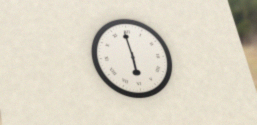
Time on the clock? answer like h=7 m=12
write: h=5 m=59
